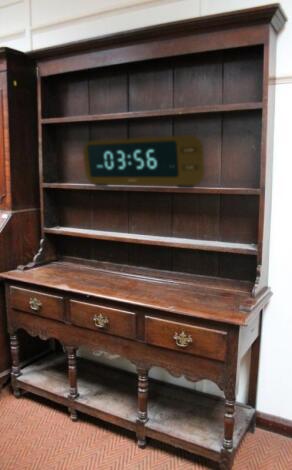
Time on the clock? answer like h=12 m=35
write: h=3 m=56
